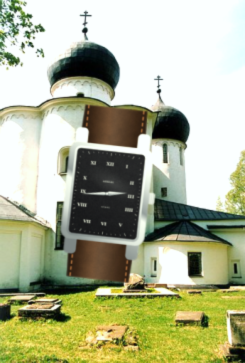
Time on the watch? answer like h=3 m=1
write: h=2 m=44
